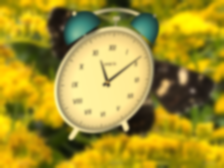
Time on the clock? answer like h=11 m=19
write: h=11 m=9
